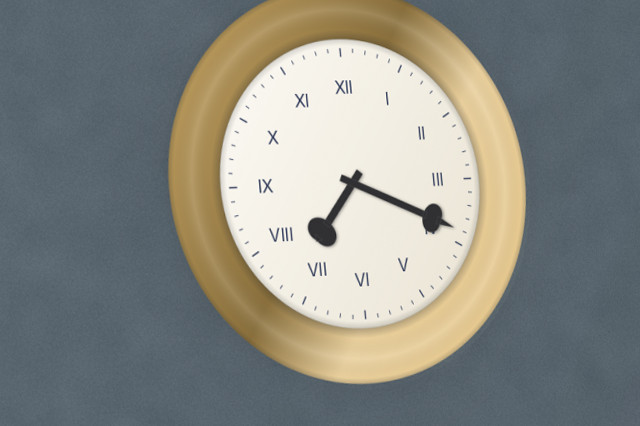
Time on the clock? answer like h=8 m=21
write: h=7 m=19
